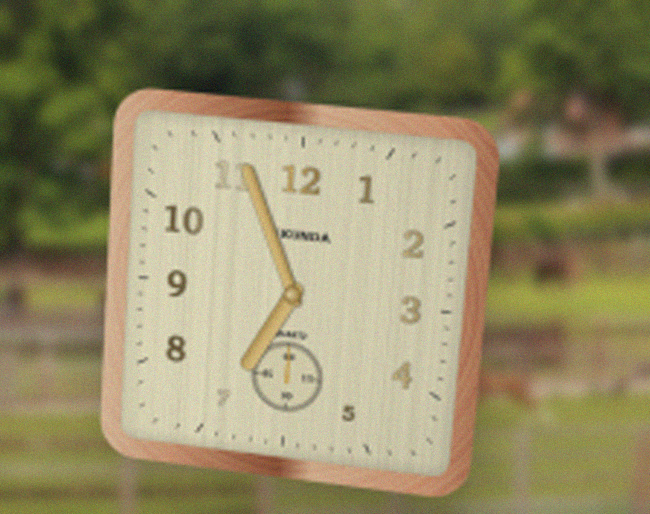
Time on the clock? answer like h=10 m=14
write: h=6 m=56
